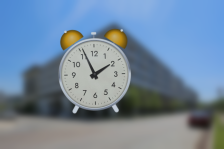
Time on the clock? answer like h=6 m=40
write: h=1 m=56
